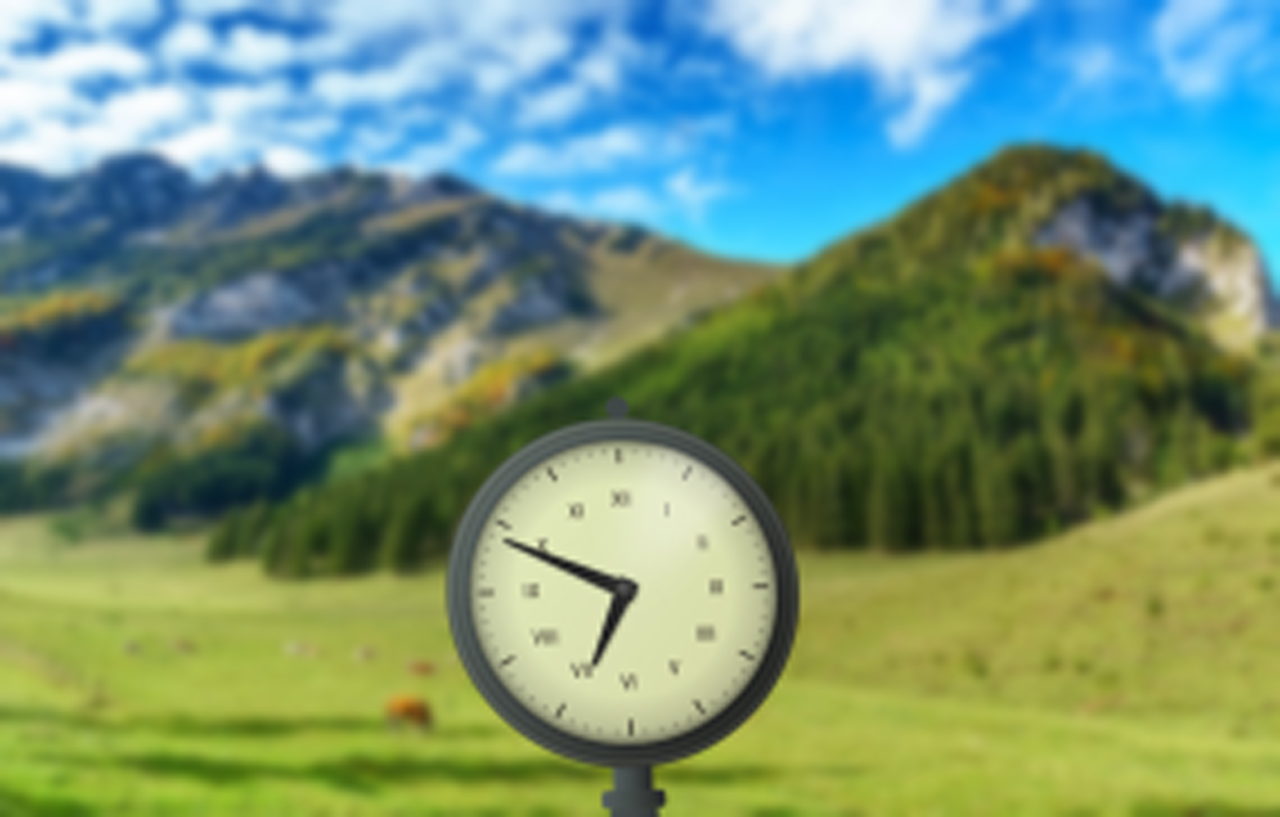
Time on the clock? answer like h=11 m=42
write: h=6 m=49
